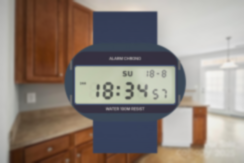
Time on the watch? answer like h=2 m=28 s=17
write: h=18 m=34 s=57
